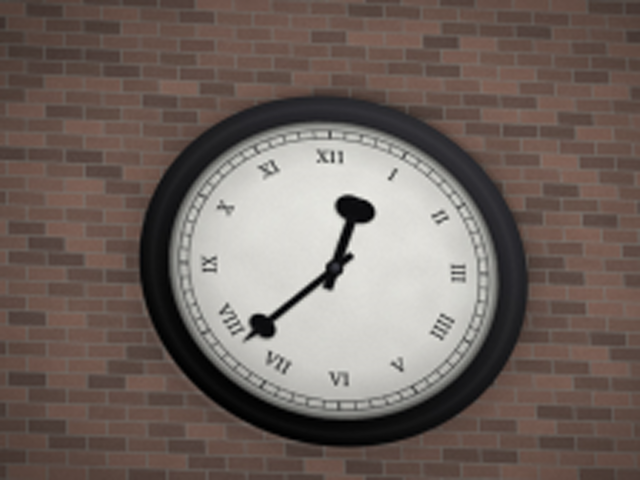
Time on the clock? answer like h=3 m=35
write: h=12 m=38
